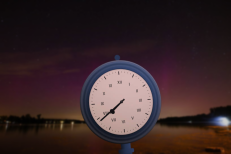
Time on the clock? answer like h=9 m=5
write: h=7 m=39
